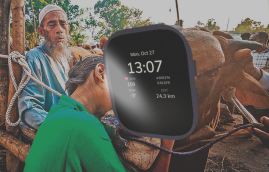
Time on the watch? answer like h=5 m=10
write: h=13 m=7
